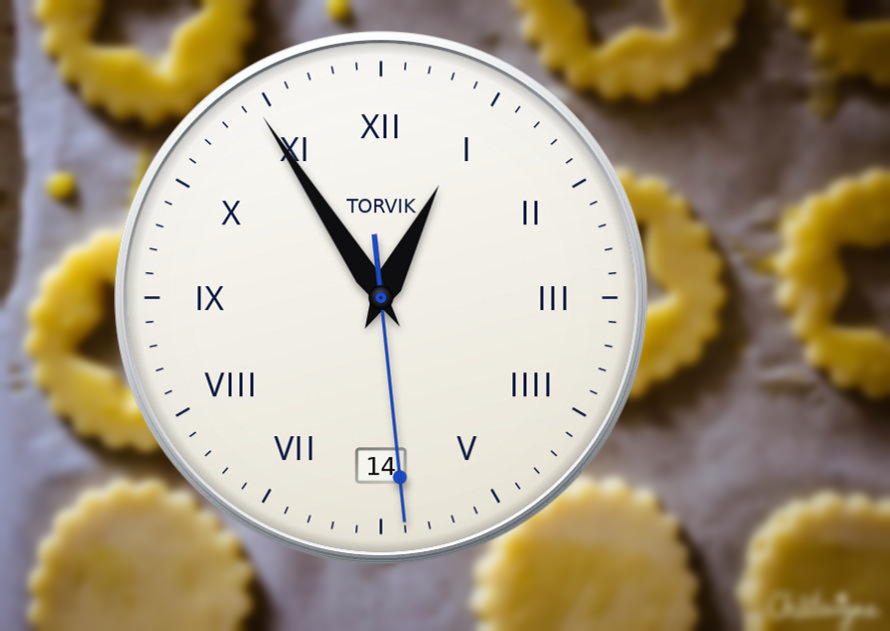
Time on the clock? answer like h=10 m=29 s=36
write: h=12 m=54 s=29
